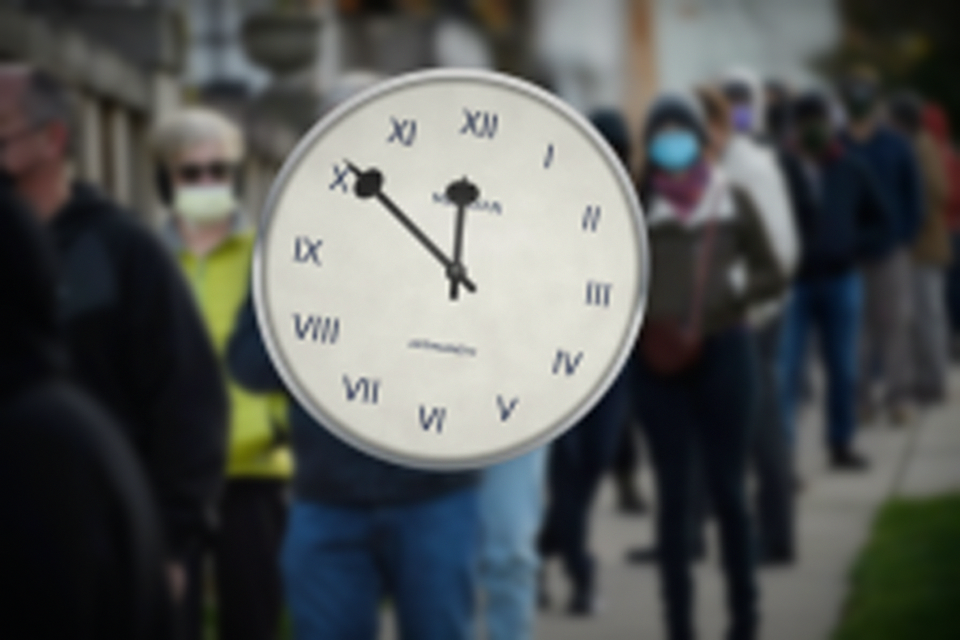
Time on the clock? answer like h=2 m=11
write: h=11 m=51
